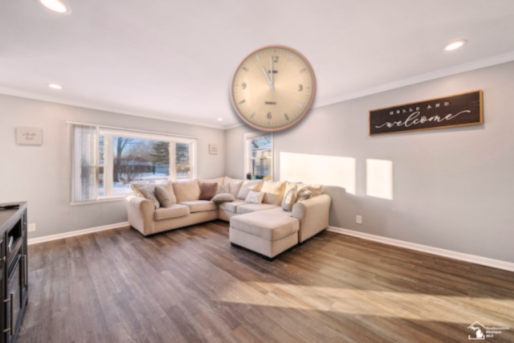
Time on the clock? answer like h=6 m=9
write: h=10 m=59
